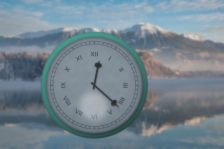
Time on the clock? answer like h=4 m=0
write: h=12 m=22
